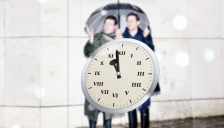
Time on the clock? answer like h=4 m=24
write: h=10 m=58
